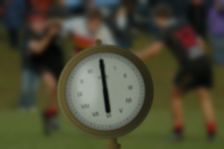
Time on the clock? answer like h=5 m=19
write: h=6 m=0
